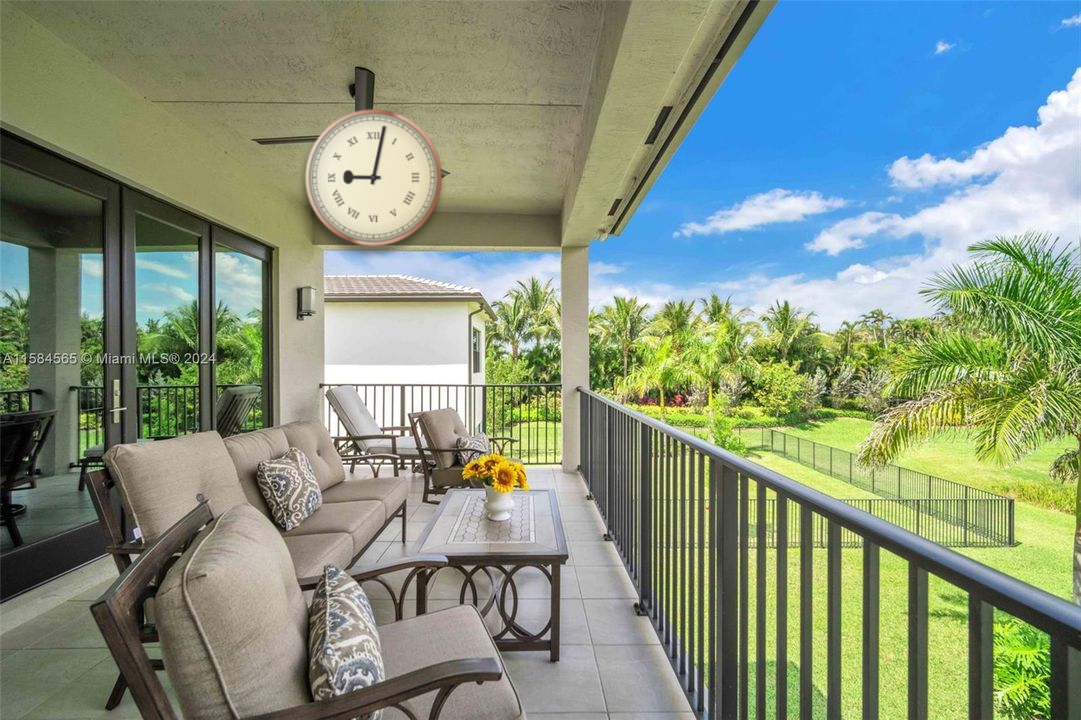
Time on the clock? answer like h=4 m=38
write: h=9 m=2
